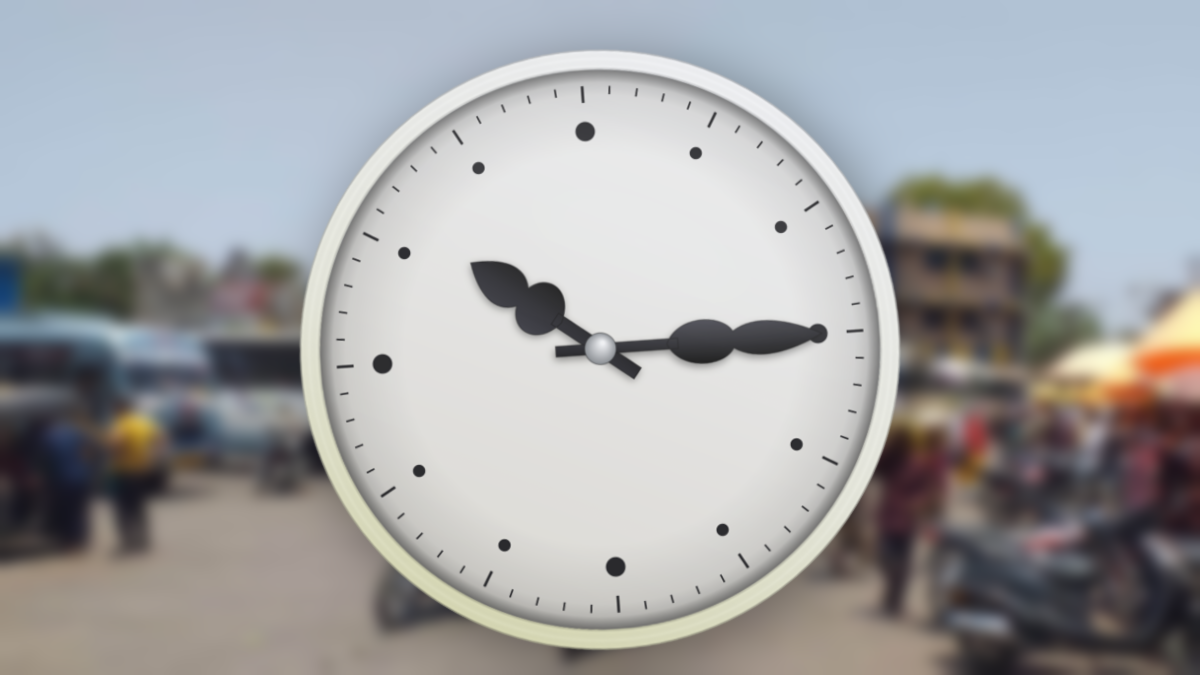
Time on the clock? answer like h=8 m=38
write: h=10 m=15
